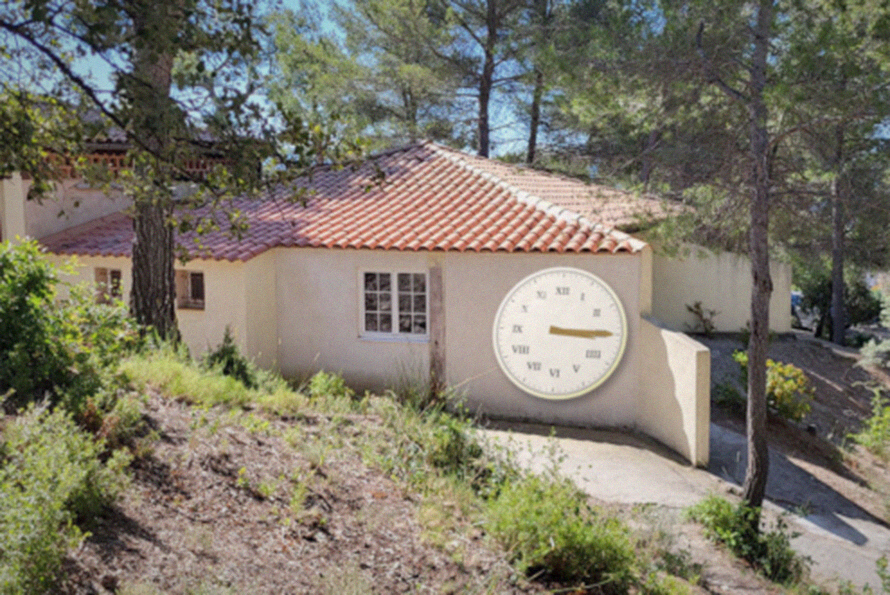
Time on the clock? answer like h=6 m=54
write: h=3 m=15
